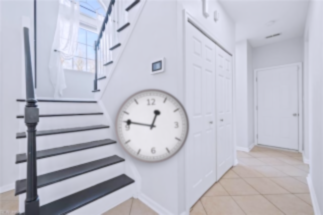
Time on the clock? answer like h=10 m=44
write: h=12 m=47
